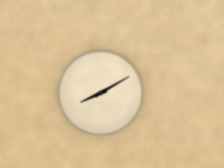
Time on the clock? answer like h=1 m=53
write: h=8 m=10
